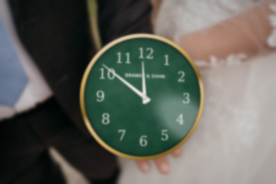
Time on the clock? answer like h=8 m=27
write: h=11 m=51
